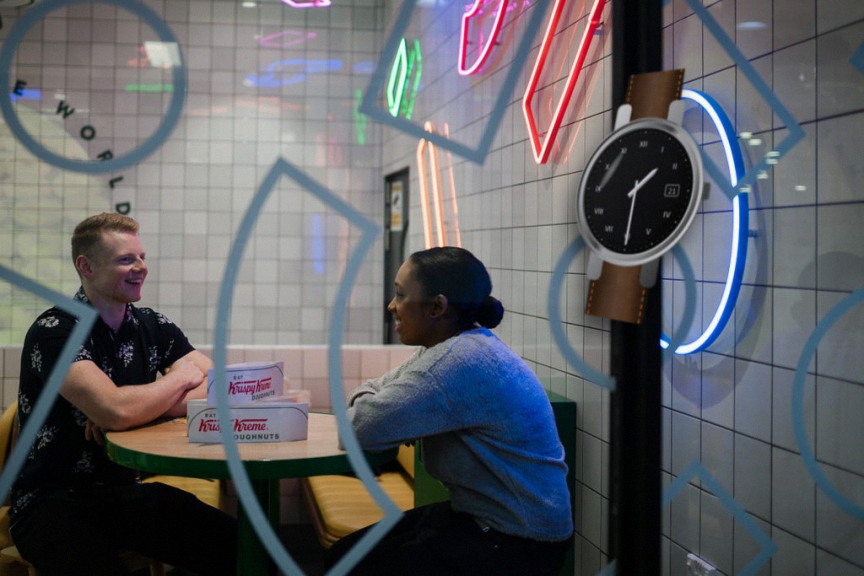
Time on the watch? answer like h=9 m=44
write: h=1 m=30
